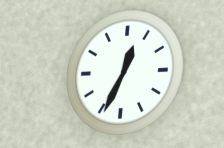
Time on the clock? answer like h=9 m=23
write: h=12 m=34
